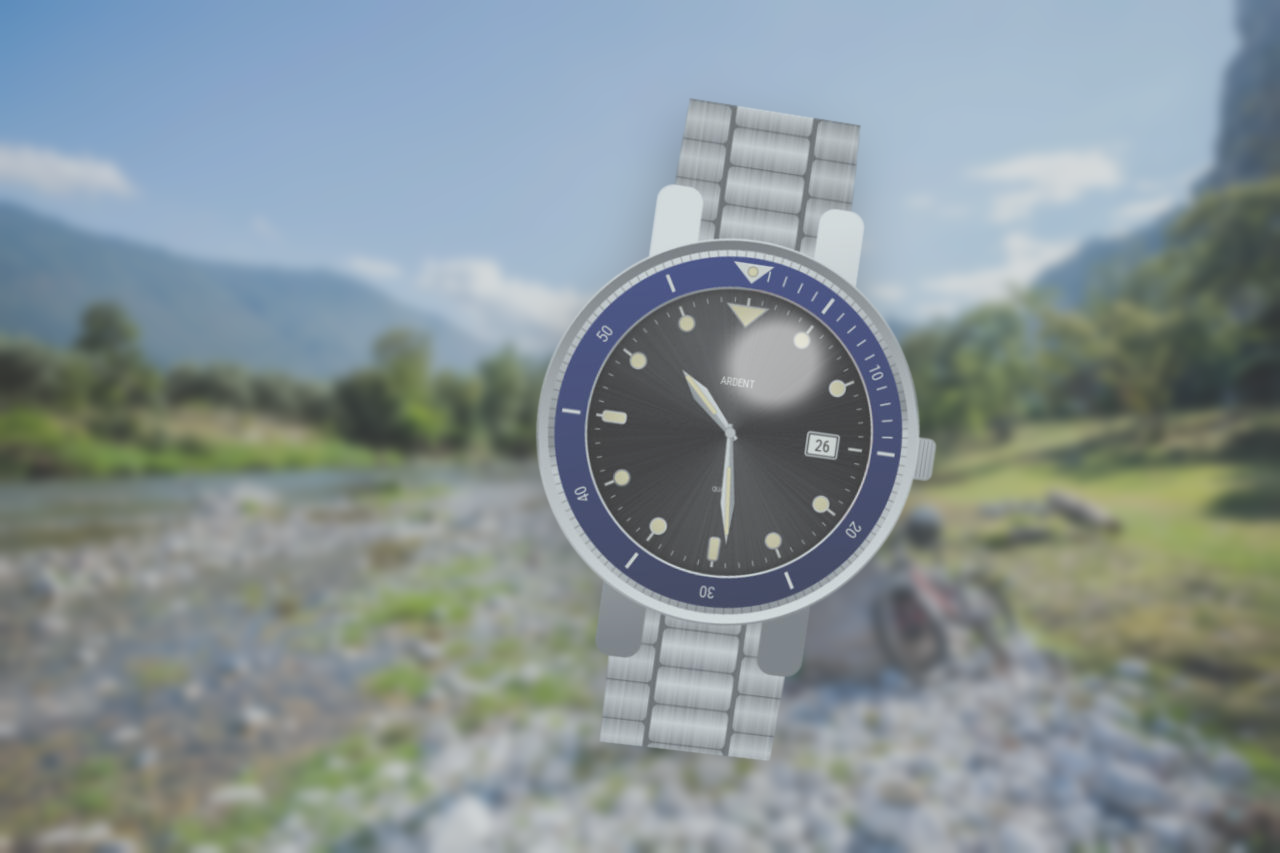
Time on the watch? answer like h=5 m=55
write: h=10 m=29
